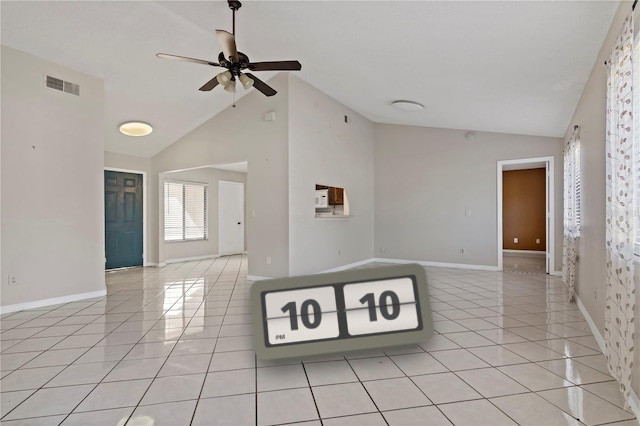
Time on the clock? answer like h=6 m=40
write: h=10 m=10
